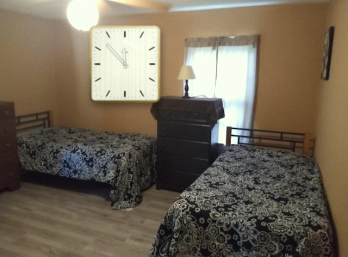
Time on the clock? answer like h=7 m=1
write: h=11 m=53
